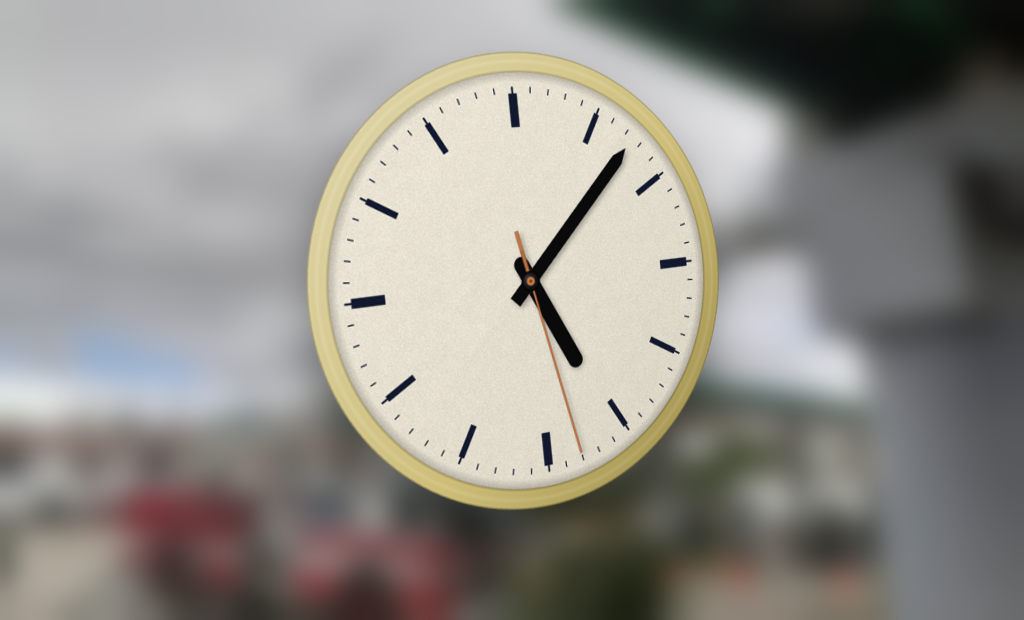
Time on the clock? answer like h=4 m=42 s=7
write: h=5 m=7 s=28
